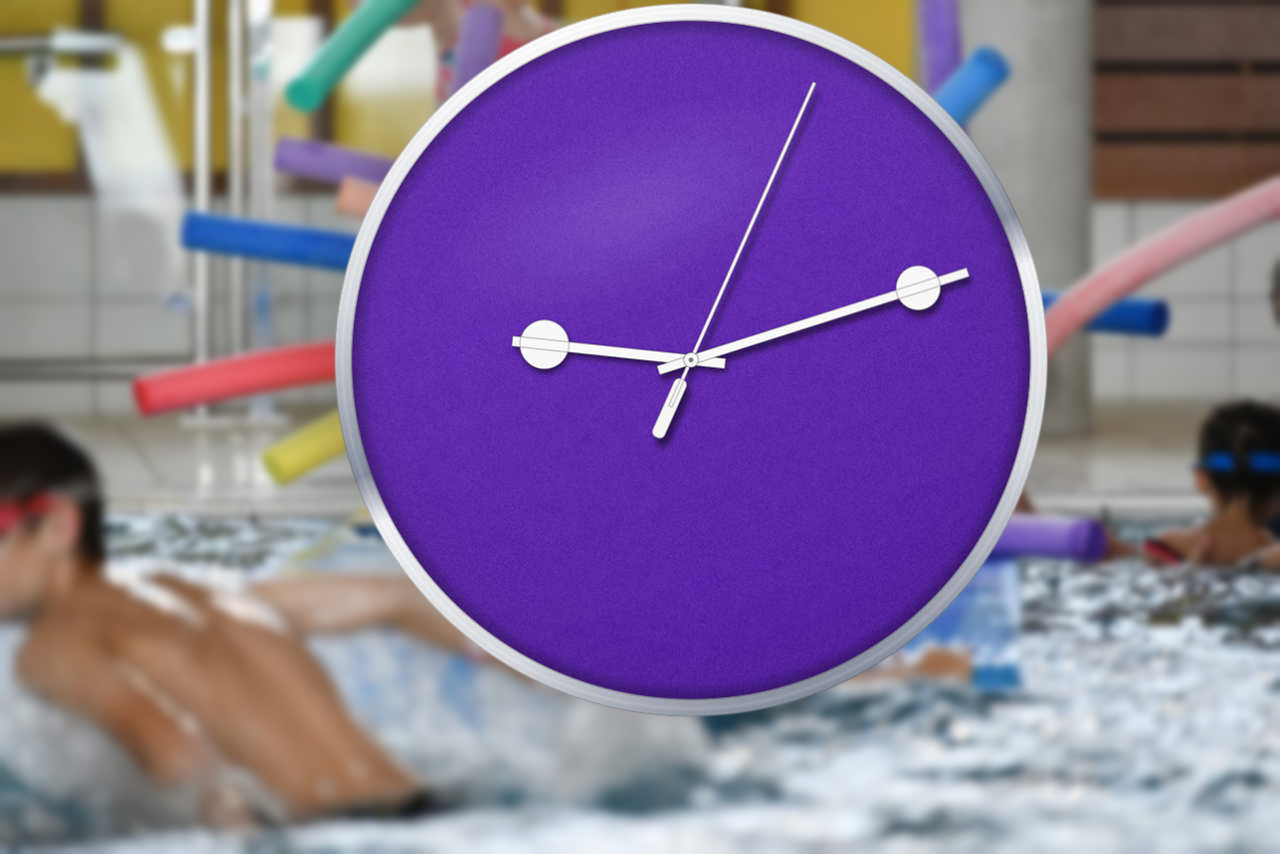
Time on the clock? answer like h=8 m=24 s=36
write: h=9 m=12 s=4
